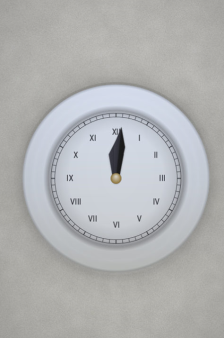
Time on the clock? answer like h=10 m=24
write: h=12 m=1
